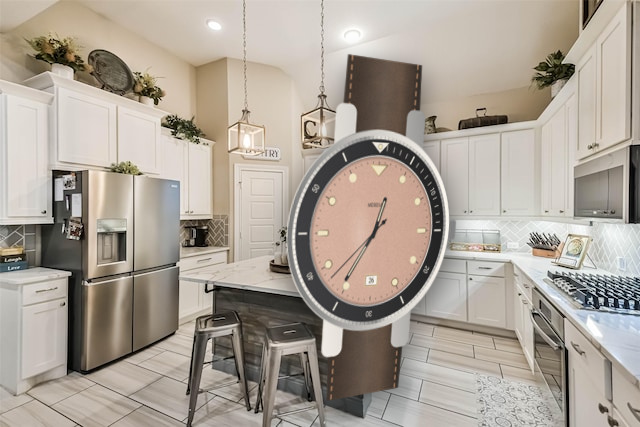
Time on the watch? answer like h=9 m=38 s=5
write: h=12 m=35 s=38
